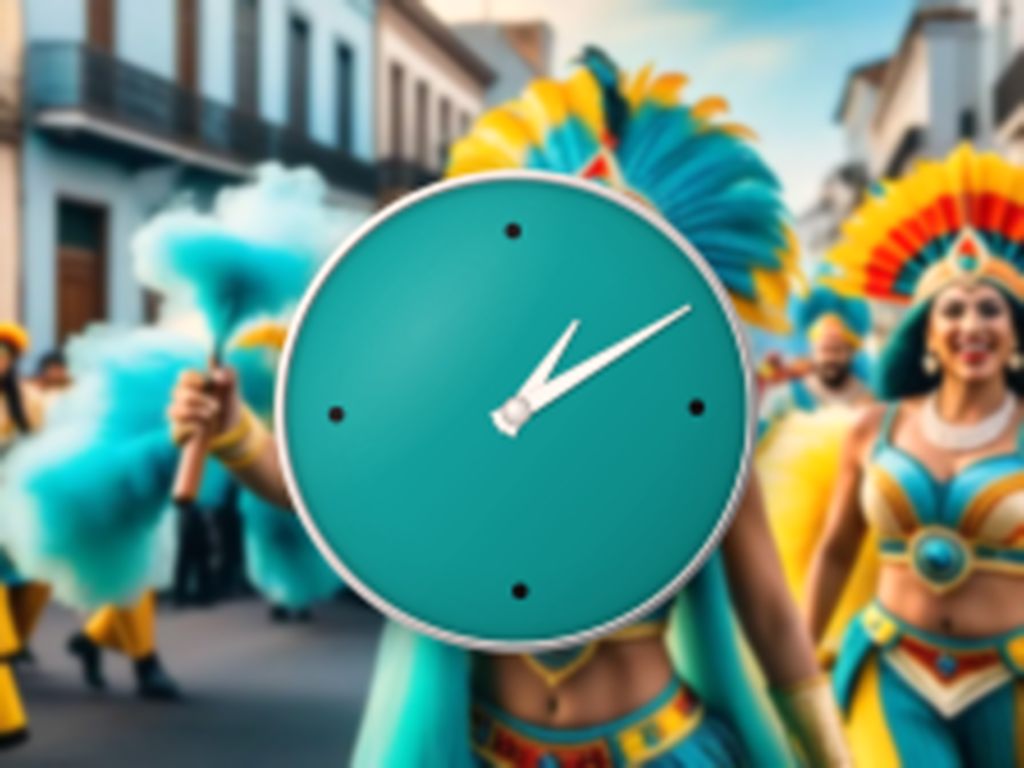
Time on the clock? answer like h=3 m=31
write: h=1 m=10
